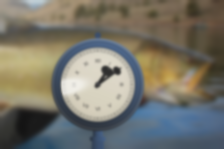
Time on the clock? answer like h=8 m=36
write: h=1 m=9
